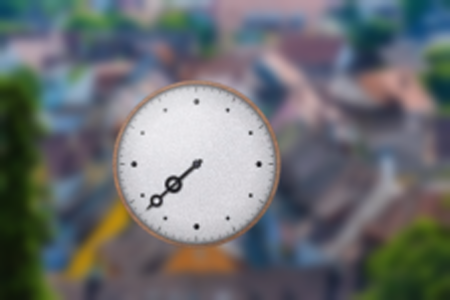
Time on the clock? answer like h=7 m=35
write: h=7 m=38
